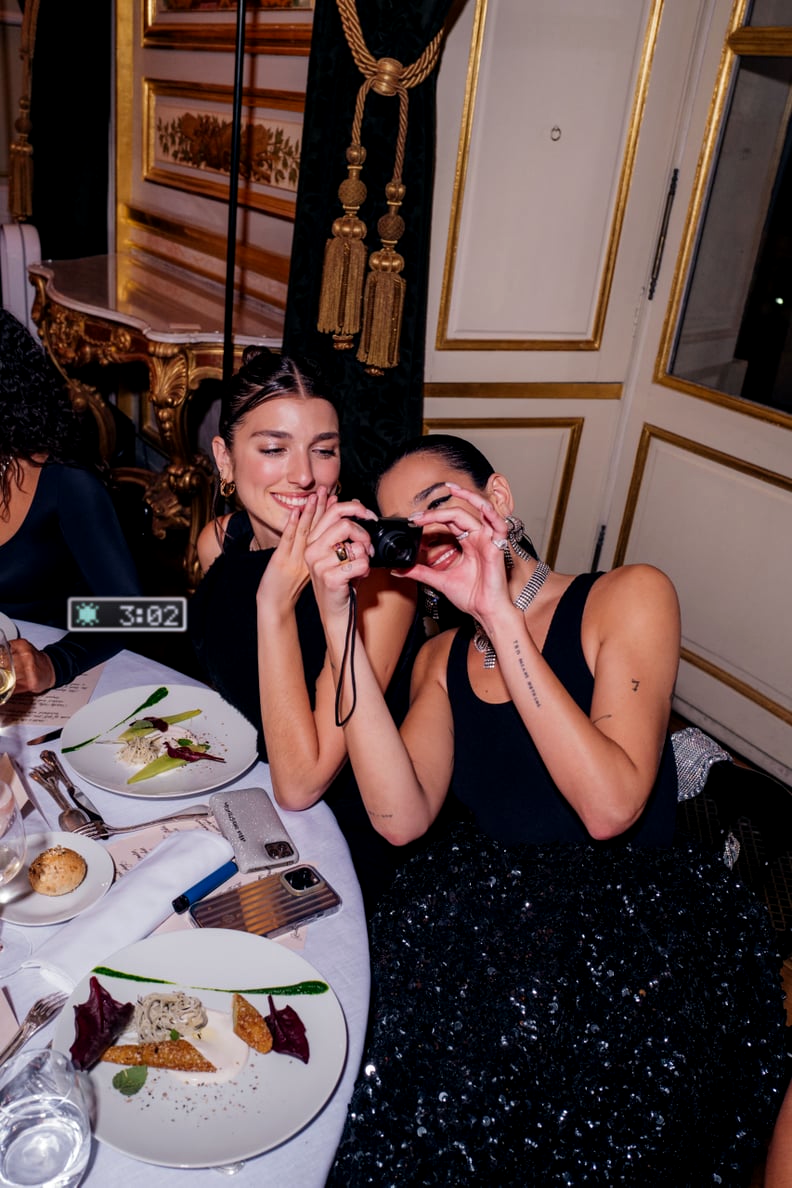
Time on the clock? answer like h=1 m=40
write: h=3 m=2
